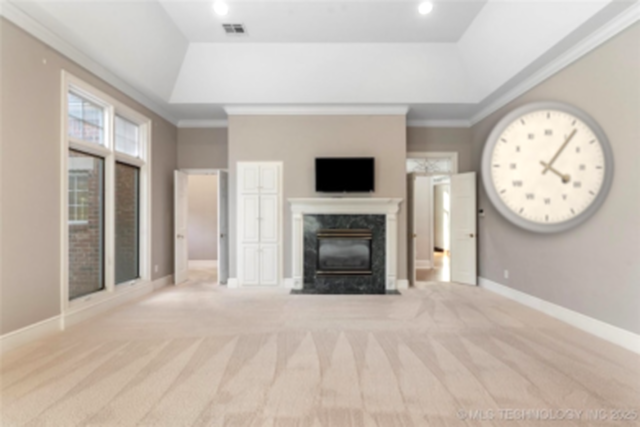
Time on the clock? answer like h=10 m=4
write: h=4 m=6
